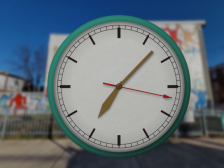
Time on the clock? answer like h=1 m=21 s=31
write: h=7 m=7 s=17
